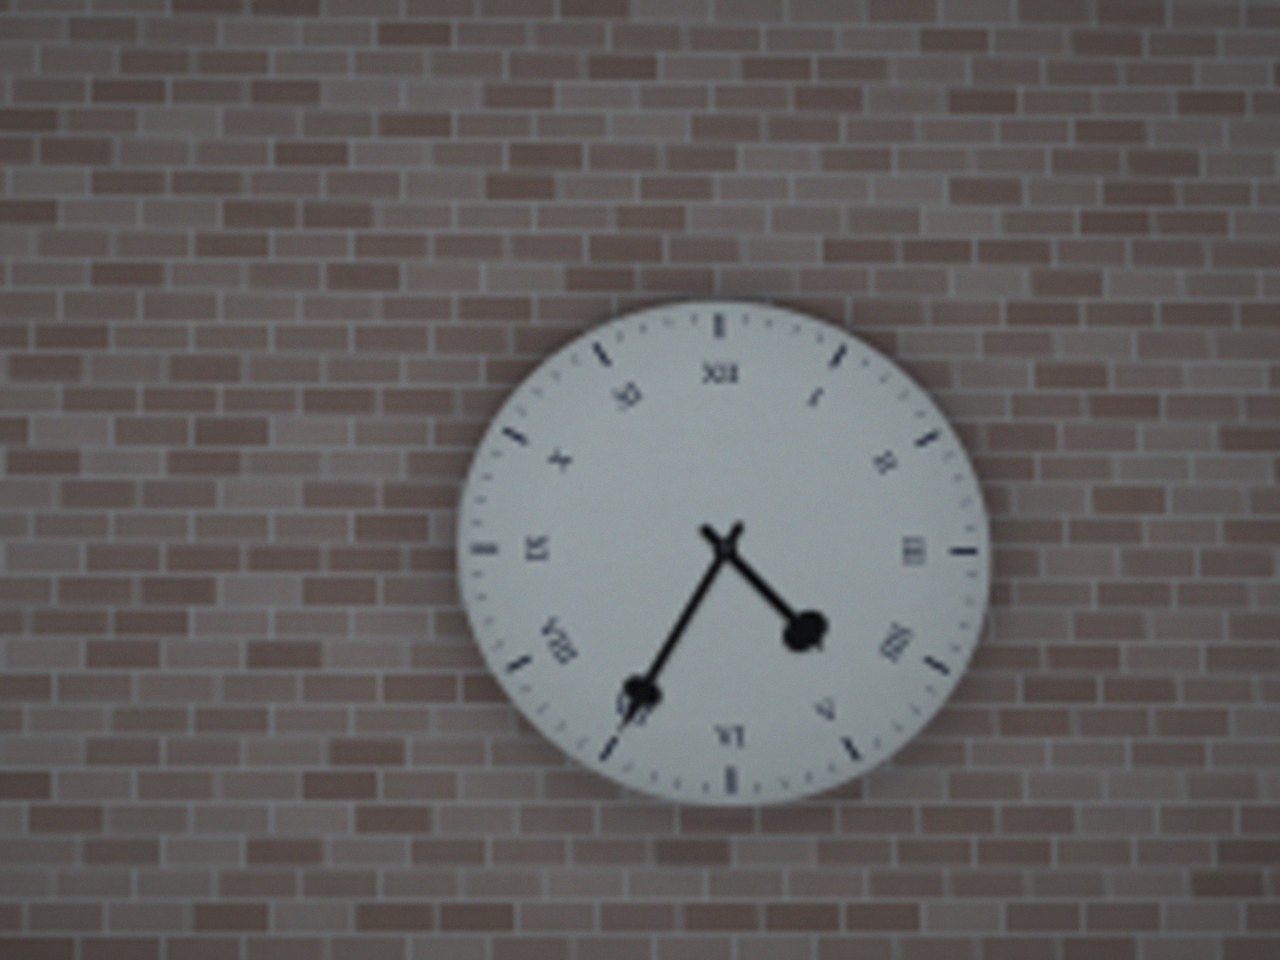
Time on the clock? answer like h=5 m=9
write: h=4 m=35
